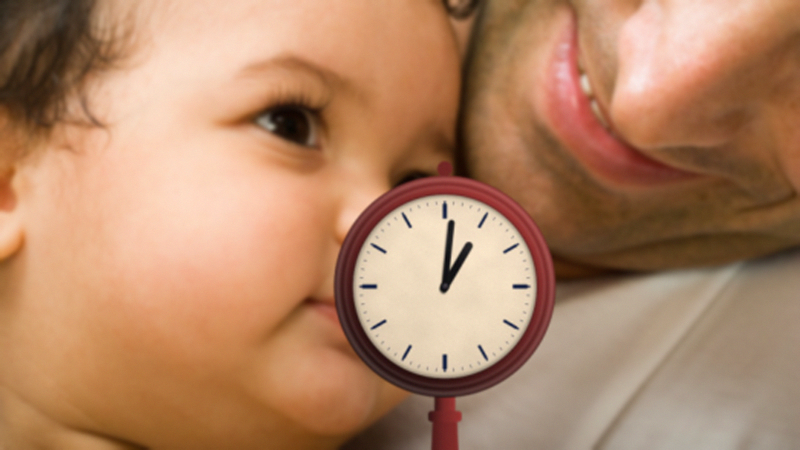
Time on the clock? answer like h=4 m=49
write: h=1 m=1
